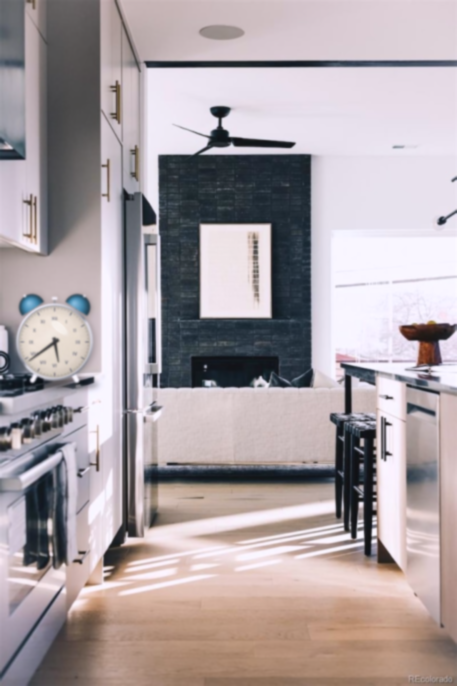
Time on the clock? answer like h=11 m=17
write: h=5 m=39
